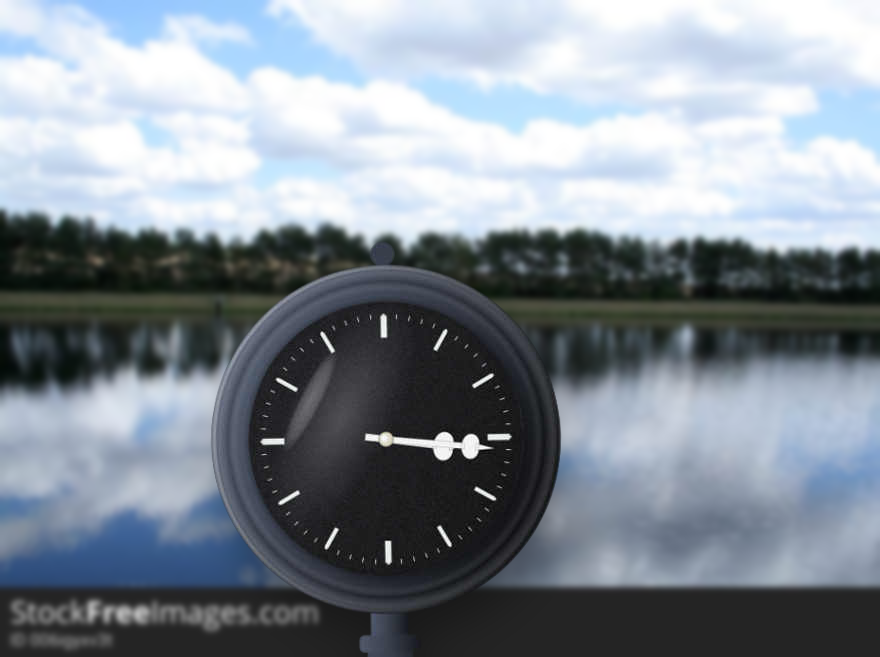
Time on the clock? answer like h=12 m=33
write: h=3 m=16
